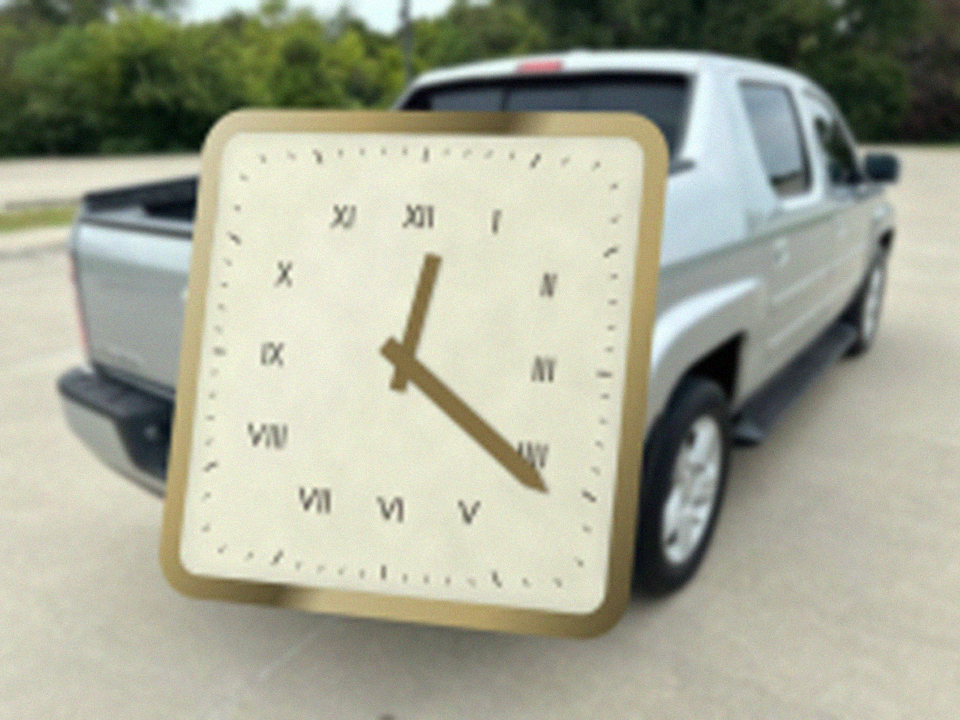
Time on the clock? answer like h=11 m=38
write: h=12 m=21
